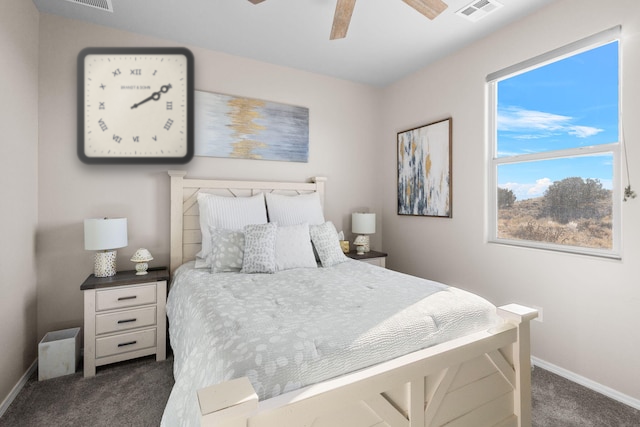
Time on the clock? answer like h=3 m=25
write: h=2 m=10
